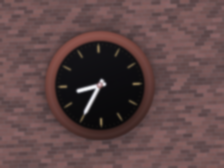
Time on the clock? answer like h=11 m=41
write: h=8 m=35
